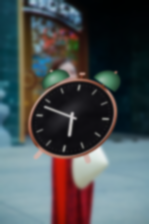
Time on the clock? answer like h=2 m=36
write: h=5 m=48
